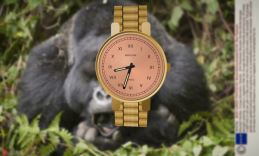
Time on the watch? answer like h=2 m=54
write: h=8 m=33
